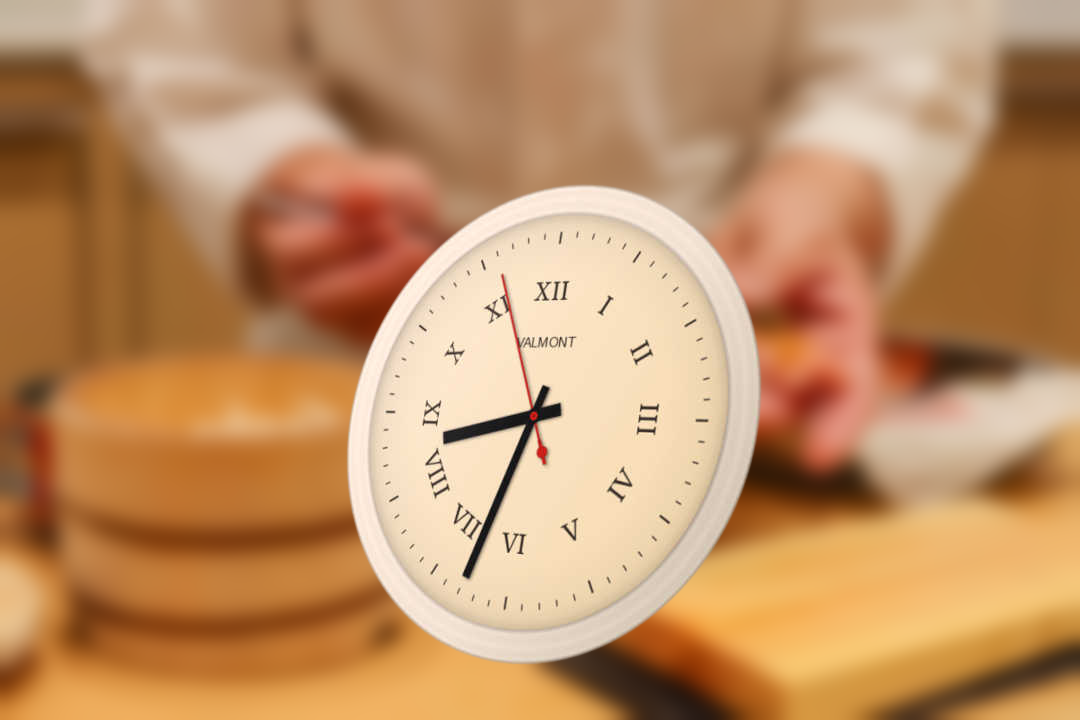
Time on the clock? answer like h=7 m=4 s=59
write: h=8 m=32 s=56
